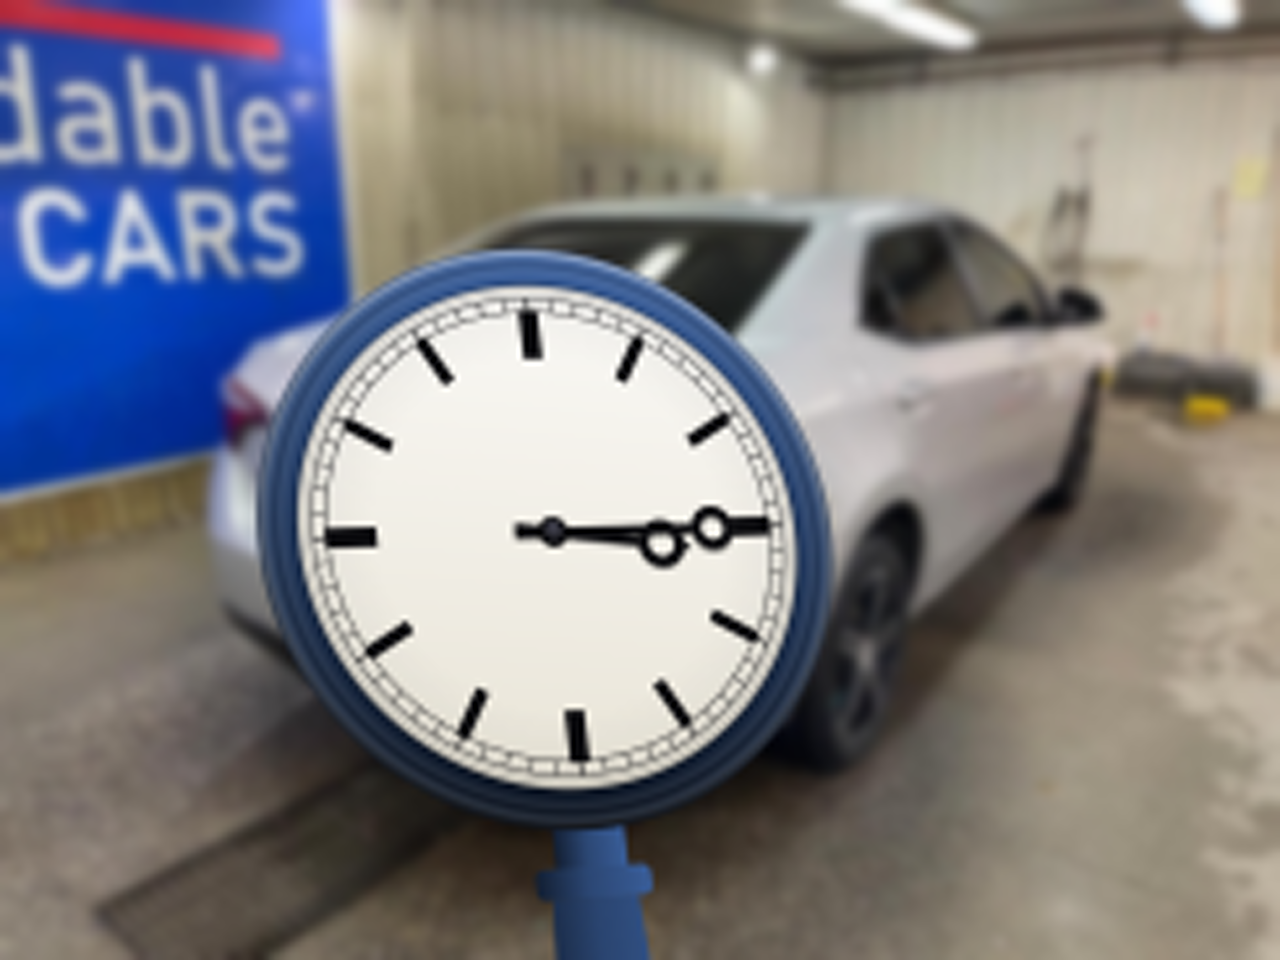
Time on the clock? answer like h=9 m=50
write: h=3 m=15
